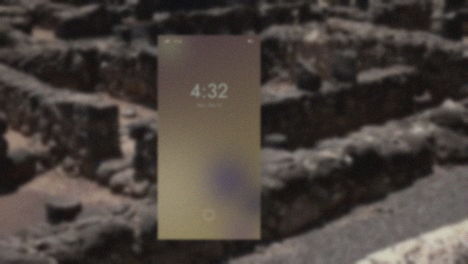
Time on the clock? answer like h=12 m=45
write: h=4 m=32
